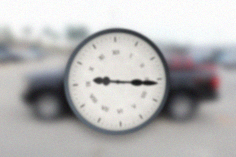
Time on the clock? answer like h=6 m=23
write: h=9 m=16
